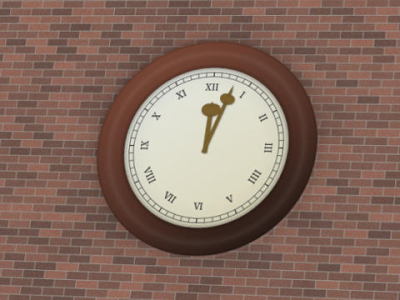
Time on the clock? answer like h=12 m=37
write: h=12 m=3
